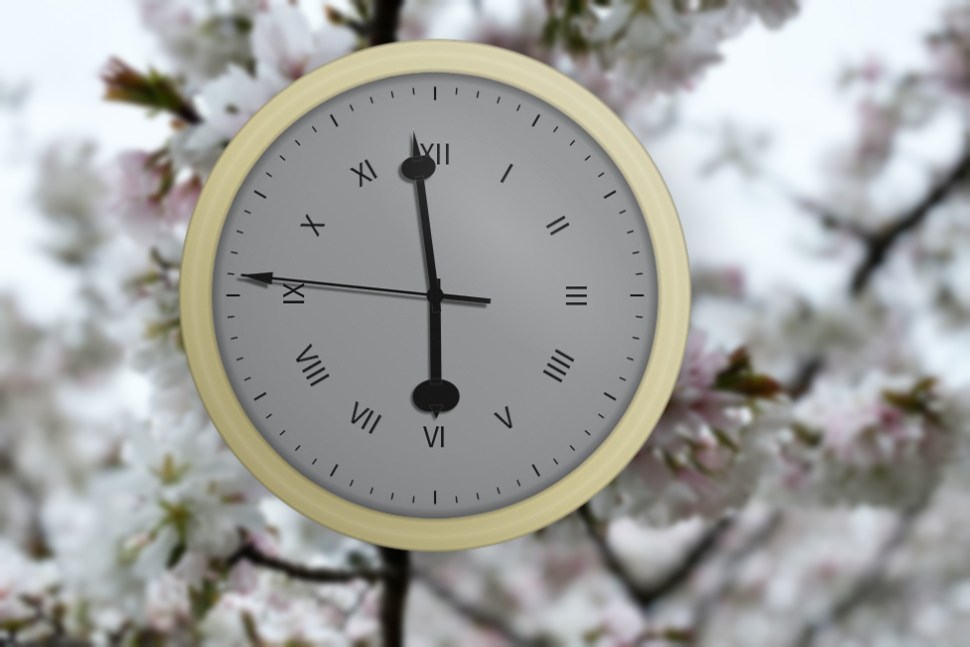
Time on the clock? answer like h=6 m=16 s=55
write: h=5 m=58 s=46
